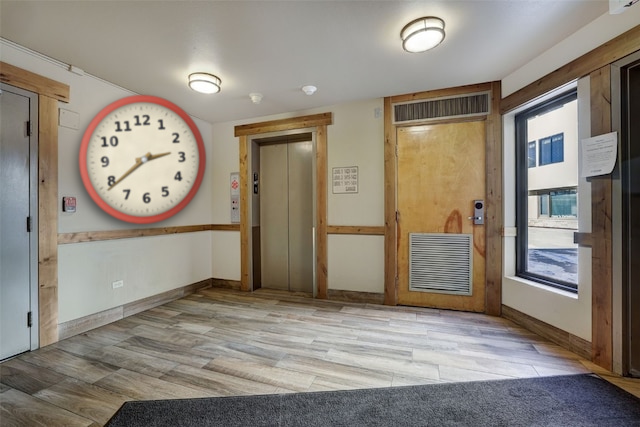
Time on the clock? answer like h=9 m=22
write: h=2 m=39
